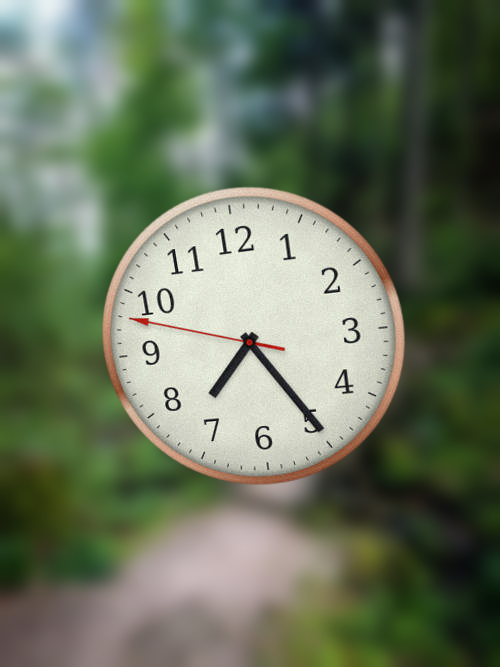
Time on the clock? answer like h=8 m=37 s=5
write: h=7 m=24 s=48
